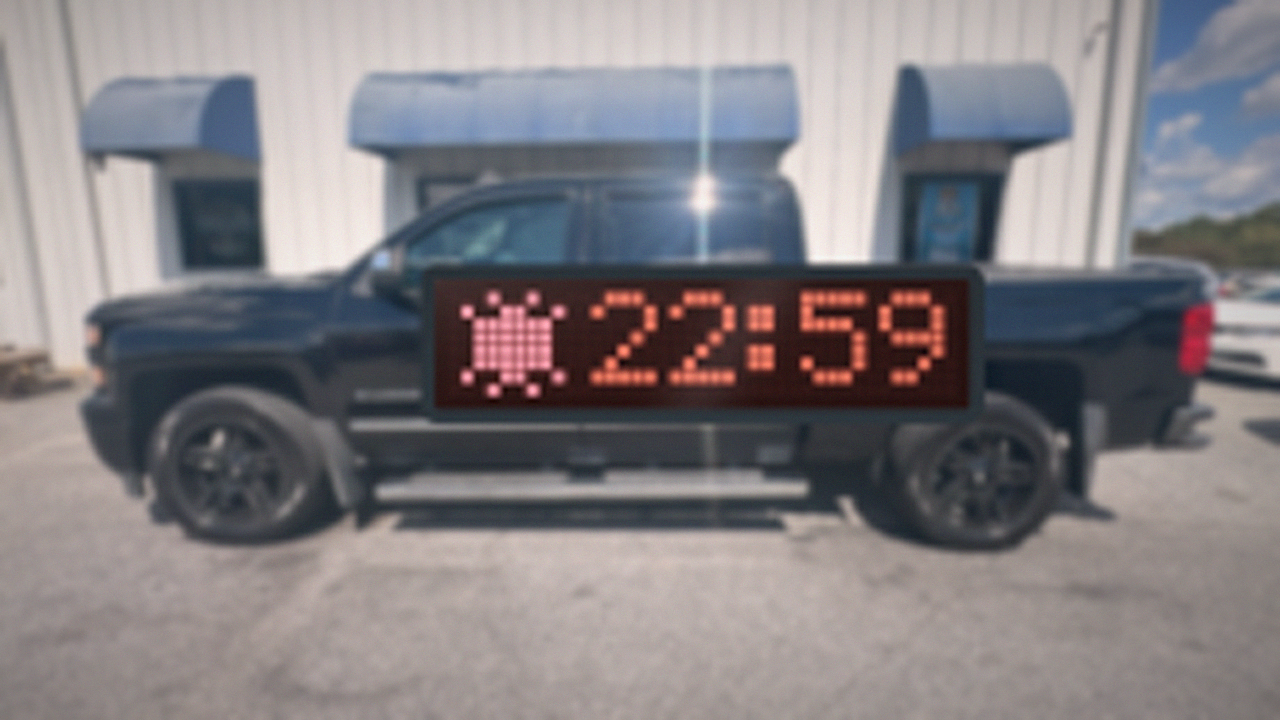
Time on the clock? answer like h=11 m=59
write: h=22 m=59
